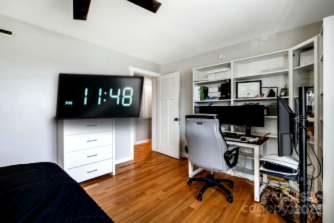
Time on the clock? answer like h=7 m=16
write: h=11 m=48
